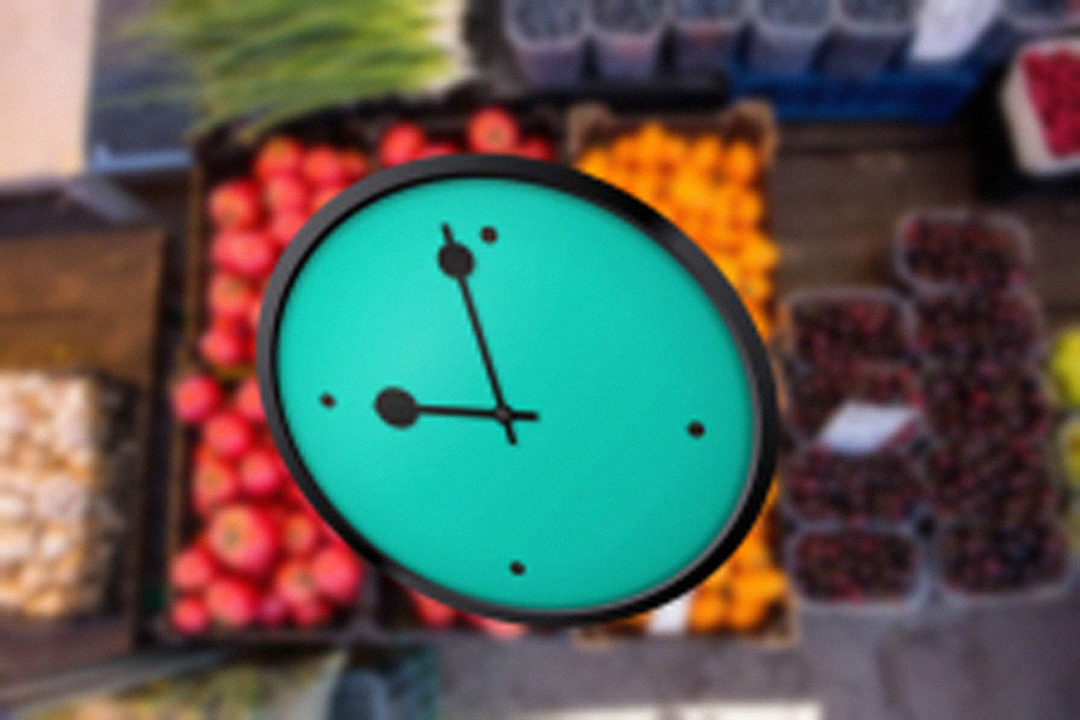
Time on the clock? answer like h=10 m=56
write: h=8 m=58
